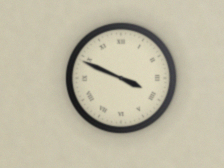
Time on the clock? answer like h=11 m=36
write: h=3 m=49
